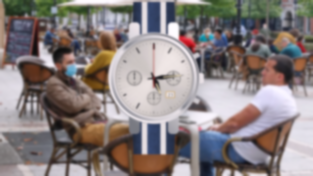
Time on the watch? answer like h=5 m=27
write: h=5 m=14
